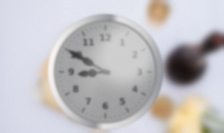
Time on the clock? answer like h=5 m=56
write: h=8 m=50
